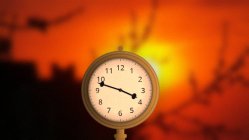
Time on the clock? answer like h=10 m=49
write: h=3 m=48
